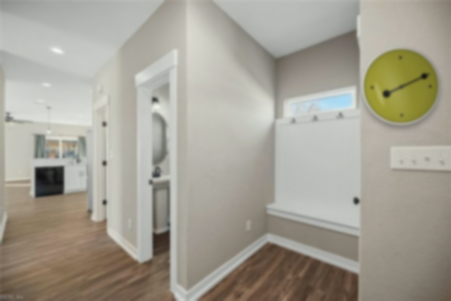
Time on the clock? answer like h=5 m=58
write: h=8 m=11
